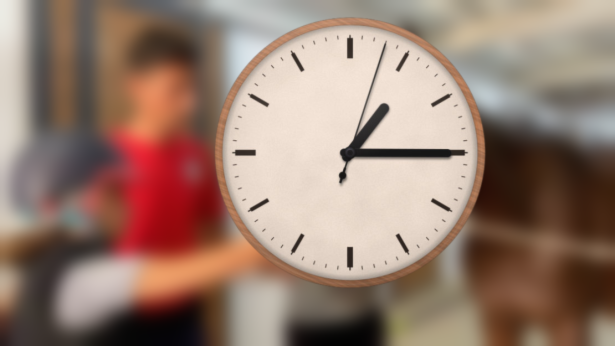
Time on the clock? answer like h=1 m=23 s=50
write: h=1 m=15 s=3
